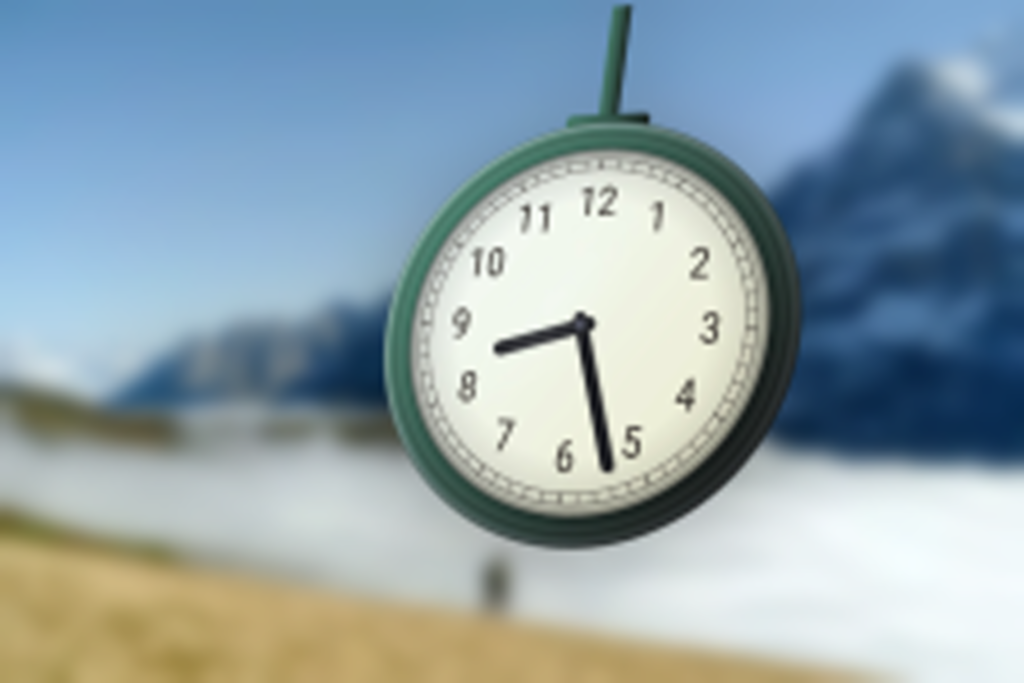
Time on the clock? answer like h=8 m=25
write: h=8 m=27
